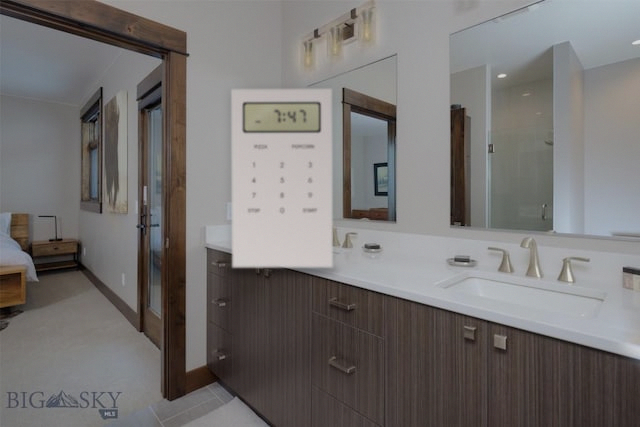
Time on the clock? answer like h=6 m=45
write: h=7 m=47
